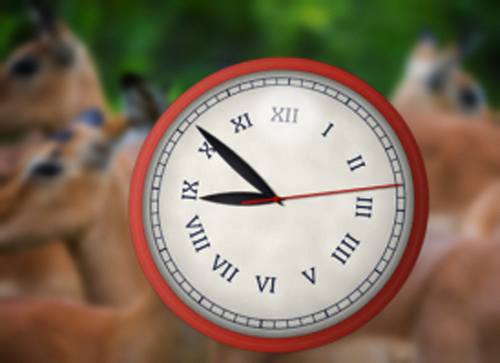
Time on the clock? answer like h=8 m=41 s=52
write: h=8 m=51 s=13
